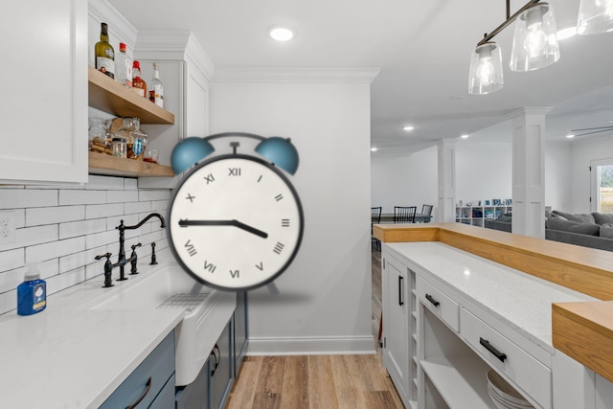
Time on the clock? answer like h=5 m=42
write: h=3 m=45
